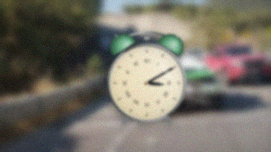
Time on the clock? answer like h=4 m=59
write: h=3 m=10
